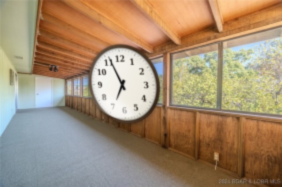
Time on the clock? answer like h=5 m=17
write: h=6 m=56
